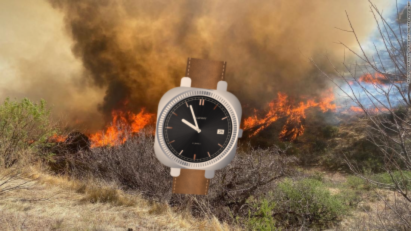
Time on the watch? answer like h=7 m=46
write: h=9 m=56
